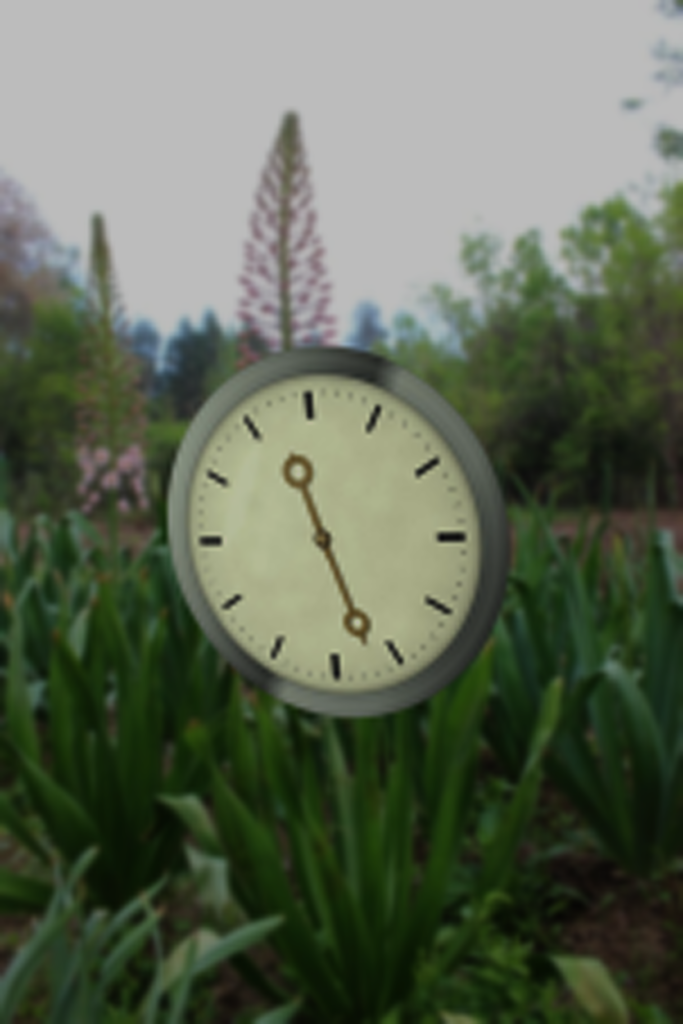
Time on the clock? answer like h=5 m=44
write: h=11 m=27
